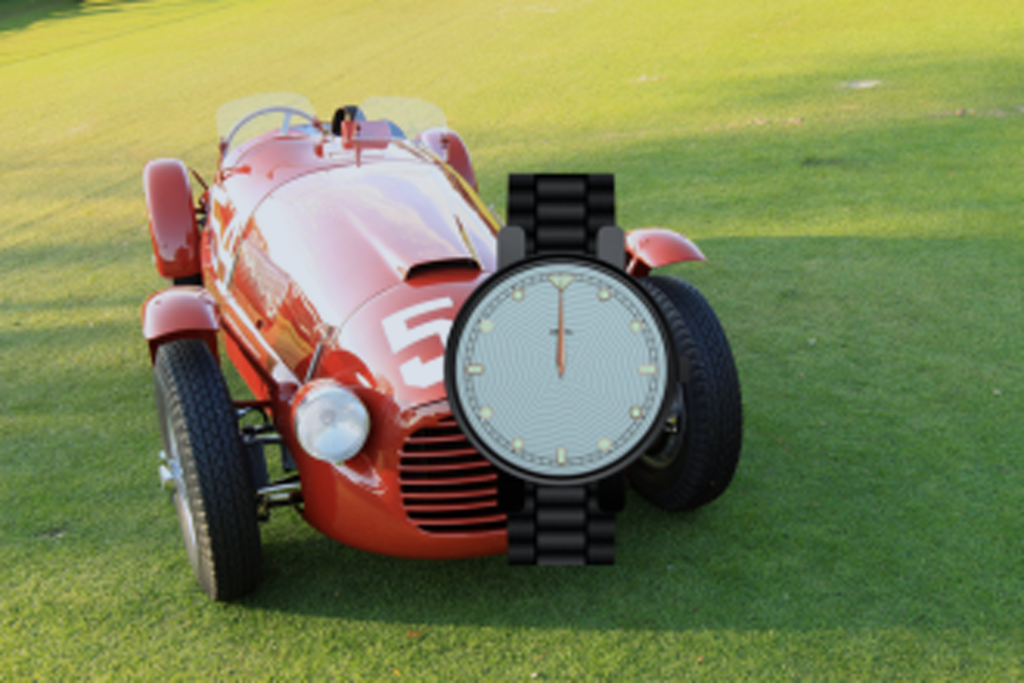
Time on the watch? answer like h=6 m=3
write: h=12 m=0
